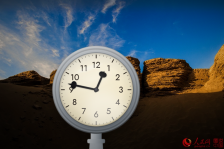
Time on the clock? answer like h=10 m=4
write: h=12 m=47
